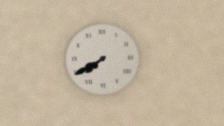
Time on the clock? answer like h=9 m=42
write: h=7 m=40
